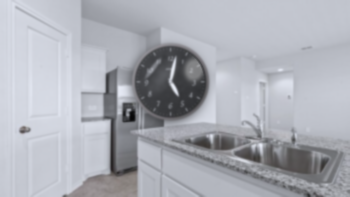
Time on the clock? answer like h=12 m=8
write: h=5 m=2
